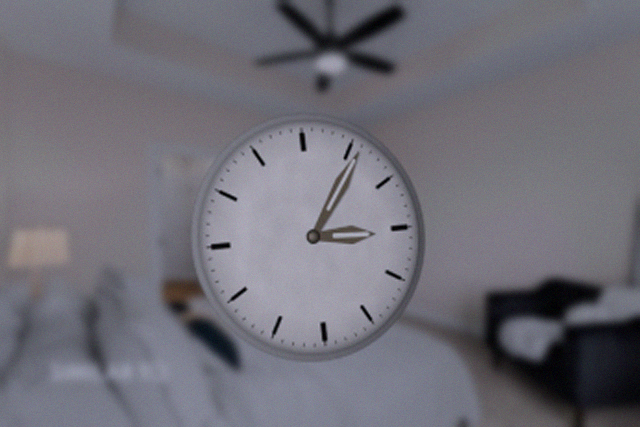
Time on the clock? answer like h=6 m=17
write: h=3 m=6
